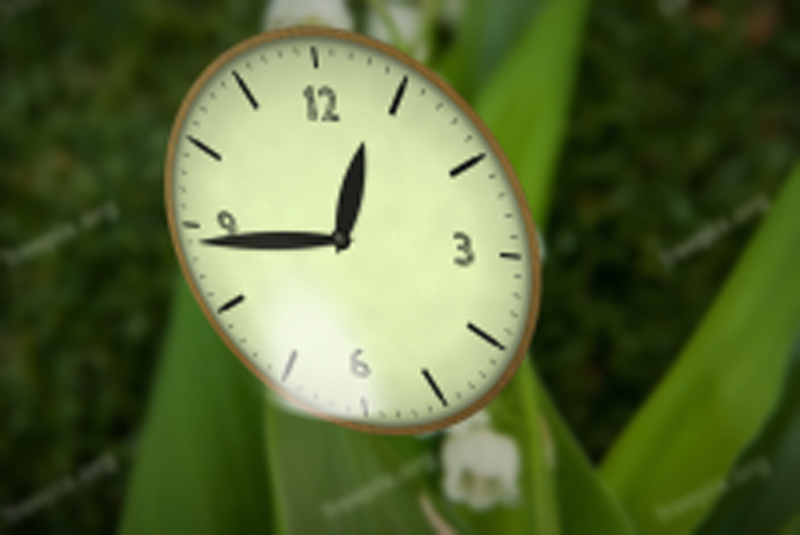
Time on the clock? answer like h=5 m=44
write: h=12 m=44
